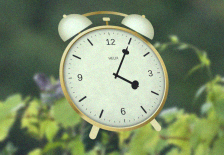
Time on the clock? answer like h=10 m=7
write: h=4 m=5
